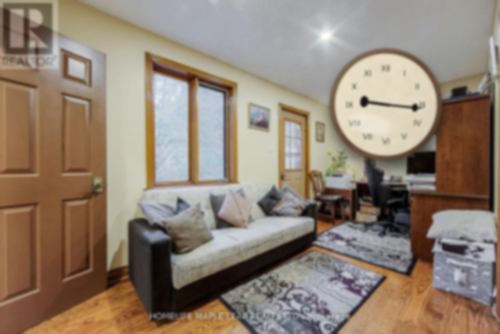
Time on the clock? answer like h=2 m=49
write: h=9 m=16
